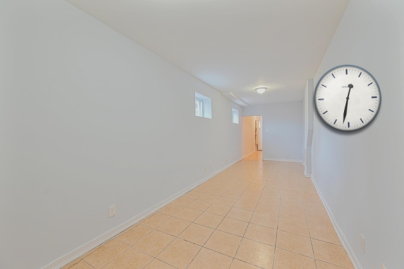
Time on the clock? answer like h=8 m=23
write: h=12 m=32
